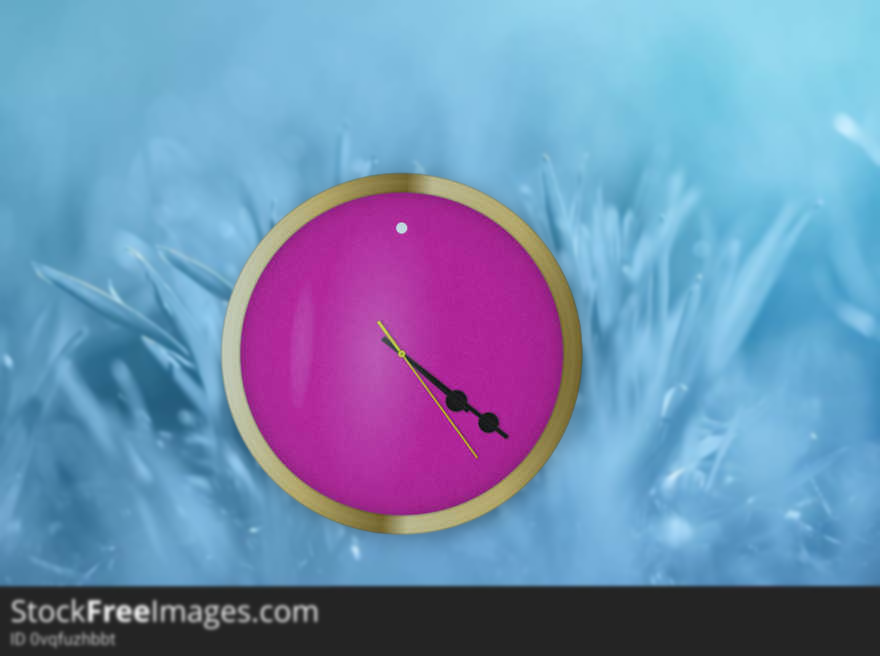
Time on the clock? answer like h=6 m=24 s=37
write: h=4 m=21 s=24
